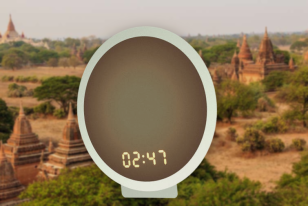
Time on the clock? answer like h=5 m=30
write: h=2 m=47
